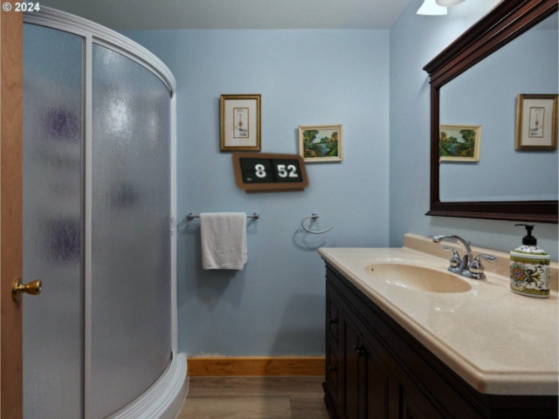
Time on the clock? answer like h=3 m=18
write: h=8 m=52
